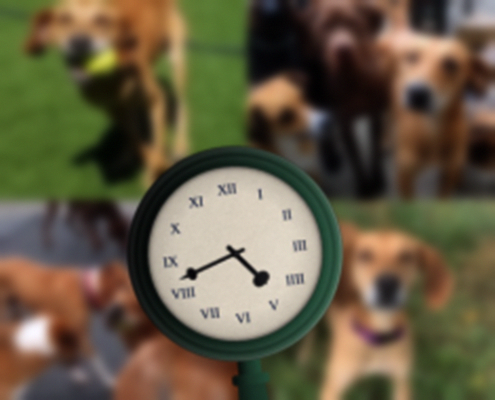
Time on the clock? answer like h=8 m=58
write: h=4 m=42
